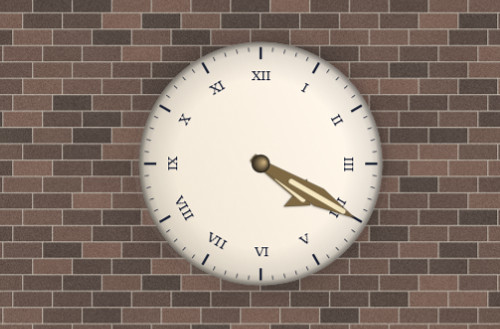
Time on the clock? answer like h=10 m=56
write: h=4 m=20
